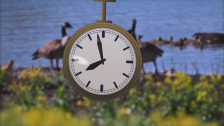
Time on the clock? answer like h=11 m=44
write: h=7 m=58
